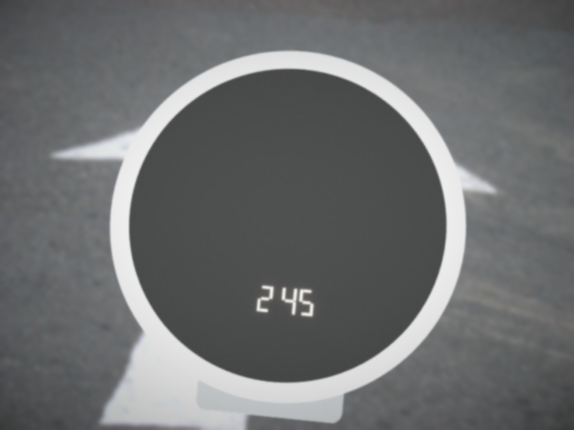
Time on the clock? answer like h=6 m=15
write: h=2 m=45
